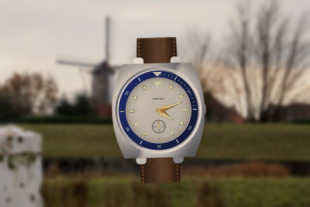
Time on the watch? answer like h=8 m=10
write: h=4 m=12
